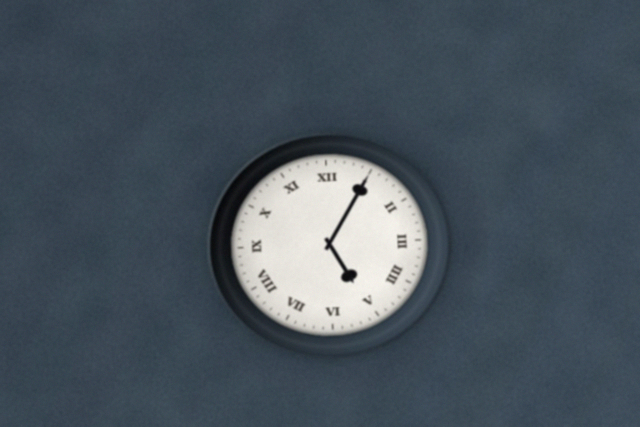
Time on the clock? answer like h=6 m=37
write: h=5 m=5
